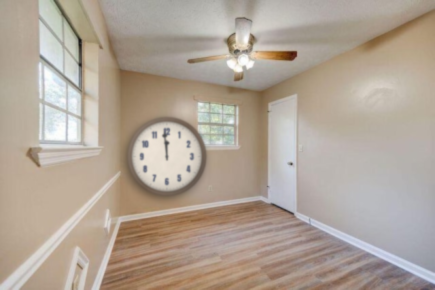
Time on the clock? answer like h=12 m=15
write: h=11 m=59
